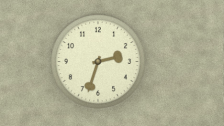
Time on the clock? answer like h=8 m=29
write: h=2 m=33
